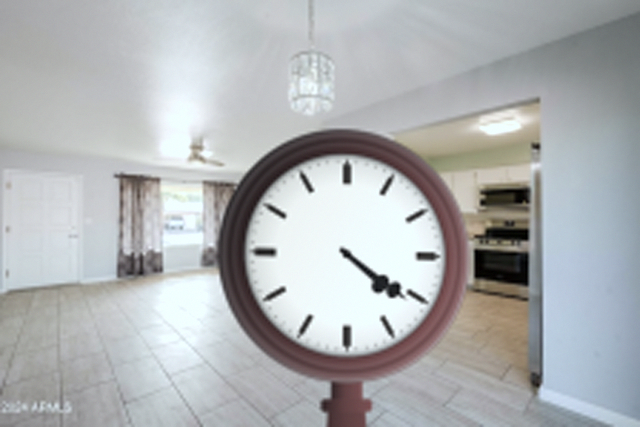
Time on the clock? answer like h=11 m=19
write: h=4 m=21
